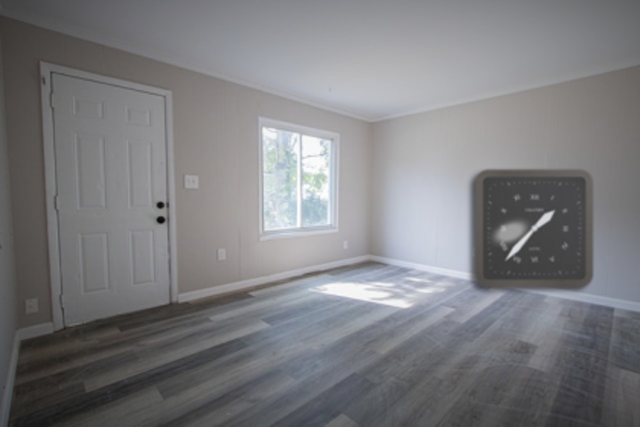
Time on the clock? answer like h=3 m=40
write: h=1 m=37
